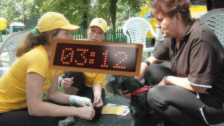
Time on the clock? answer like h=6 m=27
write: h=3 m=12
